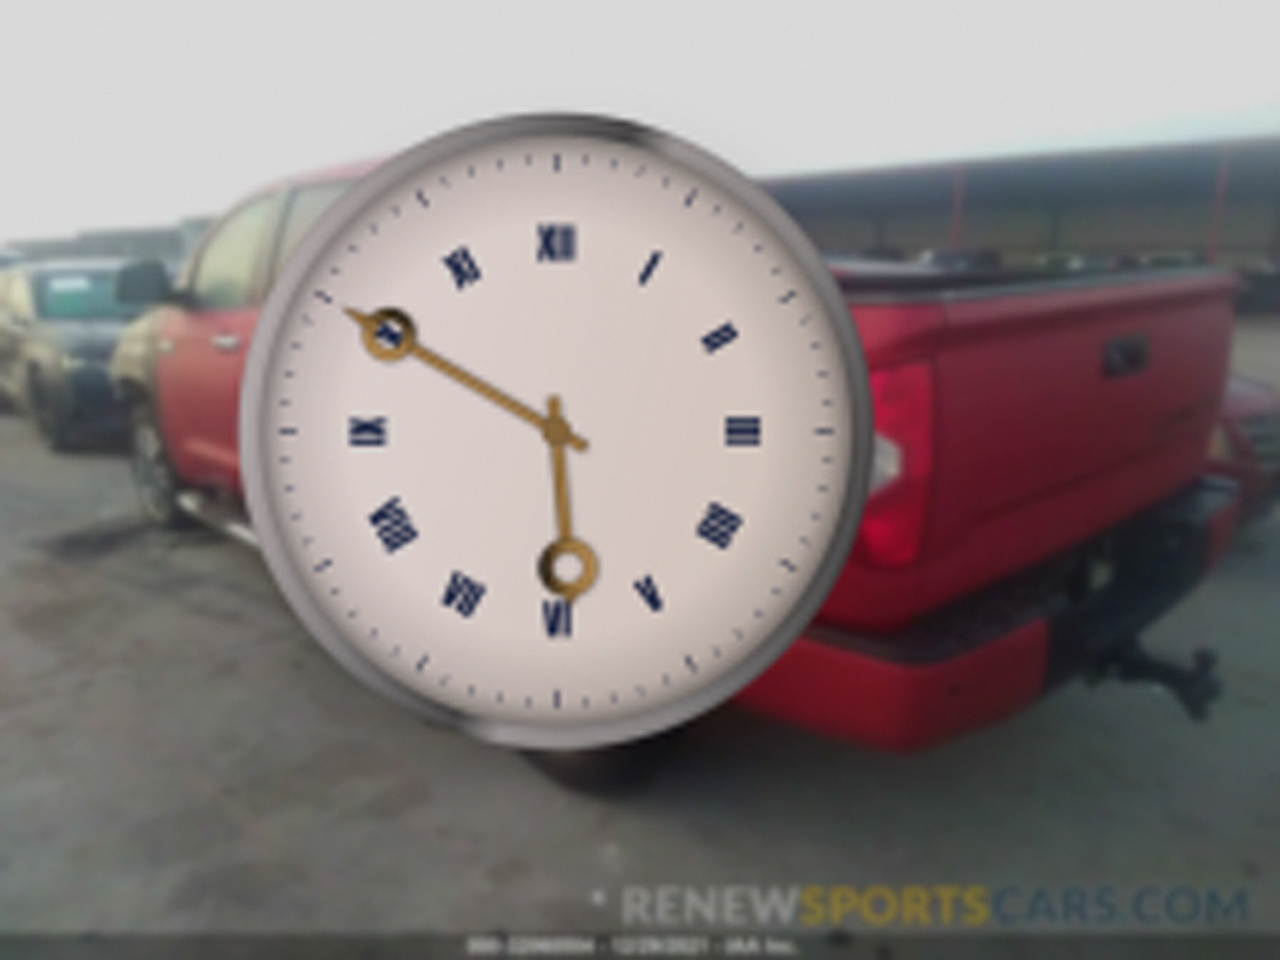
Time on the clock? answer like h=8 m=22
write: h=5 m=50
